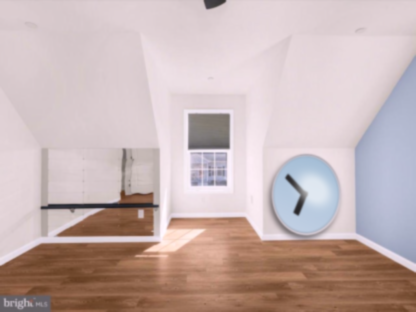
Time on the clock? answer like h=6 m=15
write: h=6 m=52
